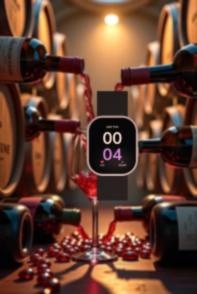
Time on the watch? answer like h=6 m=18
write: h=0 m=4
